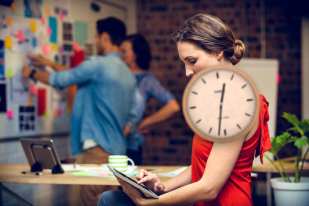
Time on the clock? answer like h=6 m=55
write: h=12 m=32
